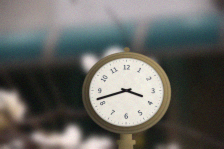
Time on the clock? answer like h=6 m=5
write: h=3 m=42
